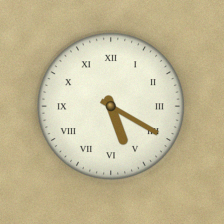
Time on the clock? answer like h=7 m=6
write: h=5 m=20
